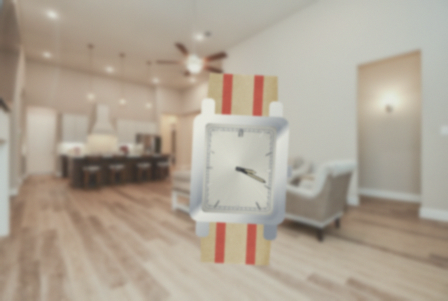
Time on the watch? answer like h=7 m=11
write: h=3 m=19
